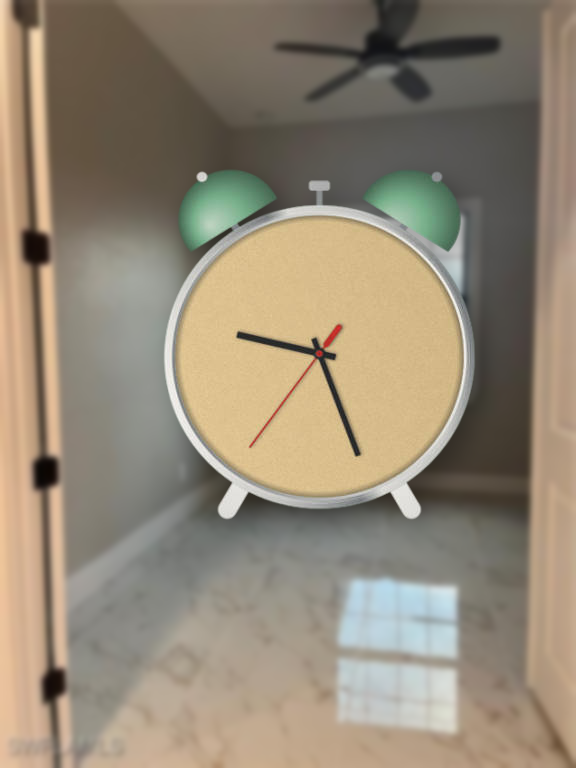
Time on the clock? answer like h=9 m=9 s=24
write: h=9 m=26 s=36
